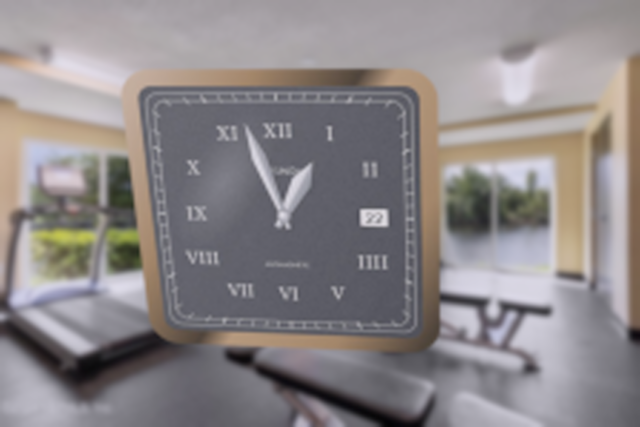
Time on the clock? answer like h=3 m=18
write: h=12 m=57
